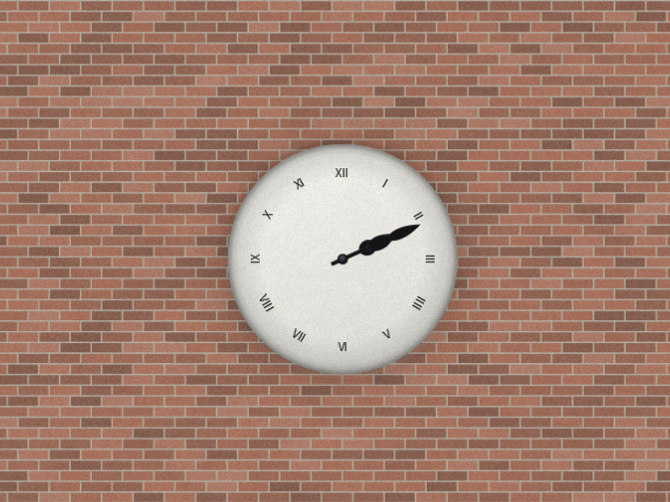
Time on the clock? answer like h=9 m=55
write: h=2 m=11
